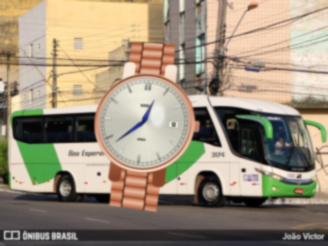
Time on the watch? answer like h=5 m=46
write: h=12 m=38
